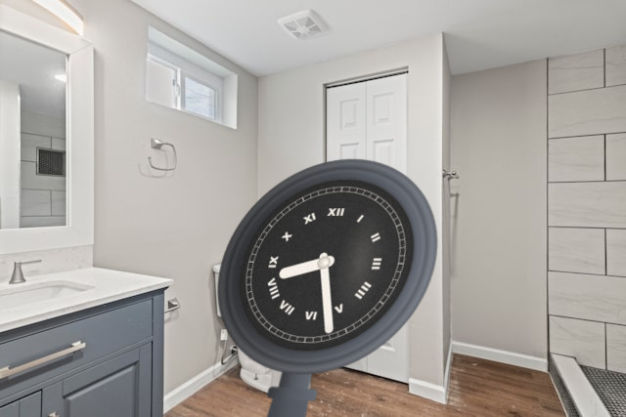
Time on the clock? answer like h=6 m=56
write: h=8 m=27
